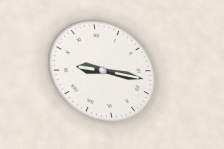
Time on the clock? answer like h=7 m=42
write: h=9 m=17
